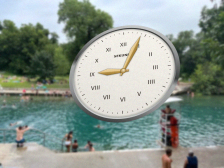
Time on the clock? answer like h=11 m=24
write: h=9 m=4
